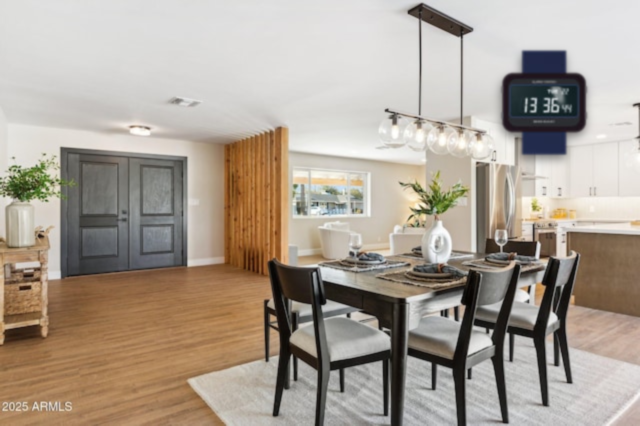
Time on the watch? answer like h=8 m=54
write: h=13 m=36
